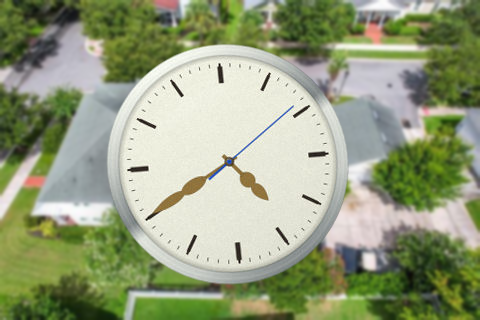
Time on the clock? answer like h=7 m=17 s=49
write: h=4 m=40 s=9
